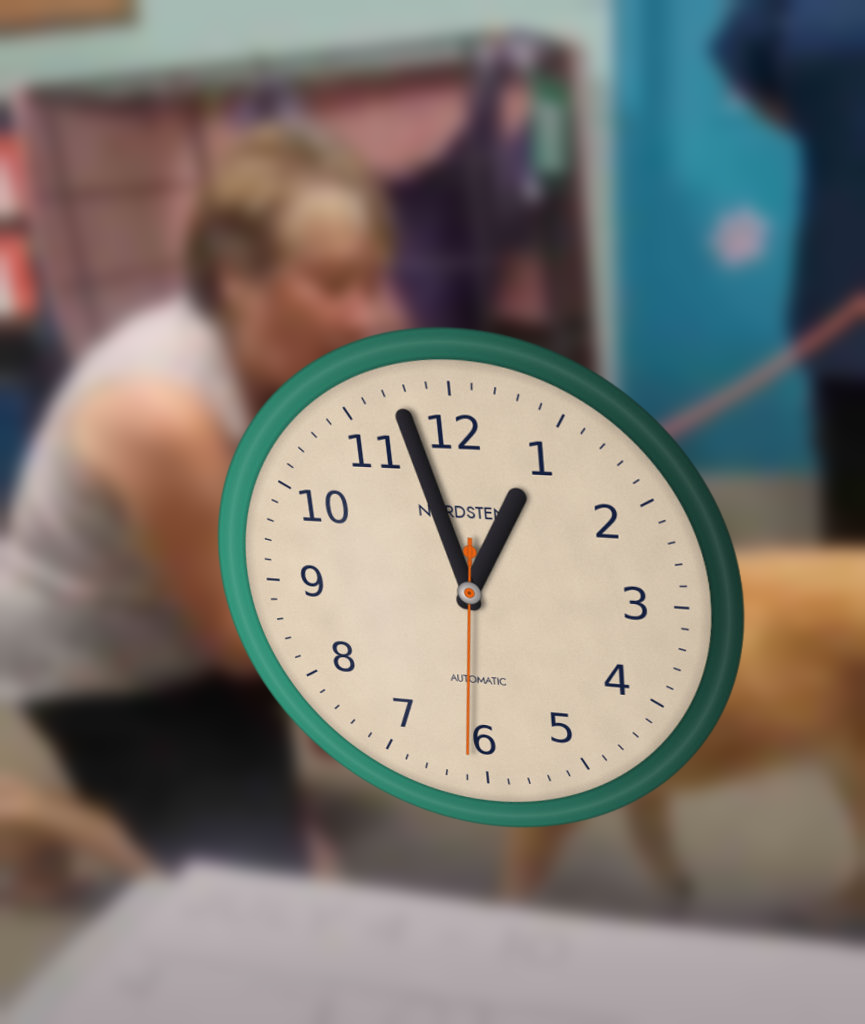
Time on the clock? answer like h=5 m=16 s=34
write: h=12 m=57 s=31
